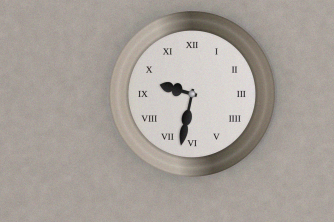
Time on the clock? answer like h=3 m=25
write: h=9 m=32
